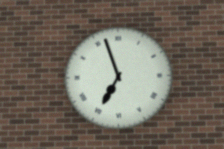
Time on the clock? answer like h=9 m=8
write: h=6 m=57
